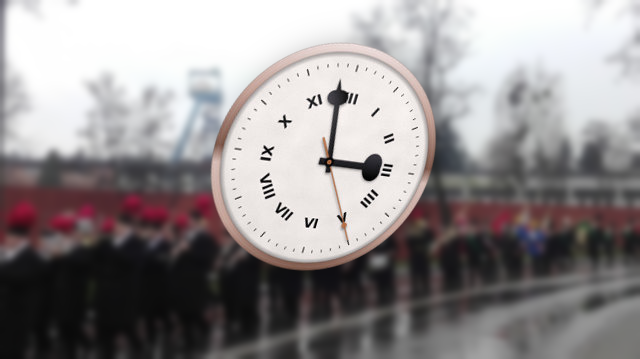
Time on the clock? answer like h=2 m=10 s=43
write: h=2 m=58 s=25
